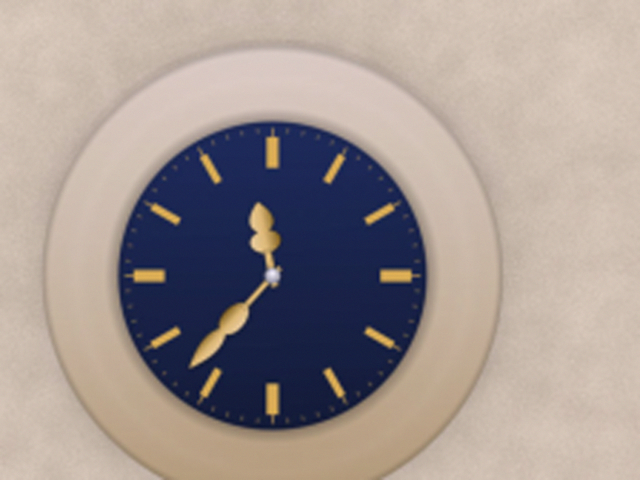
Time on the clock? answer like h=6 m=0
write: h=11 m=37
